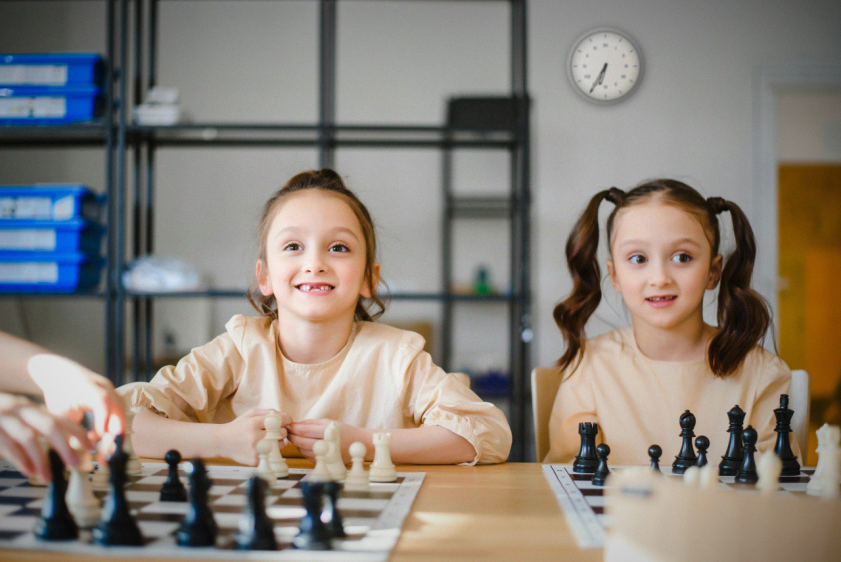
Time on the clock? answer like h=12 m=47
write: h=6 m=35
